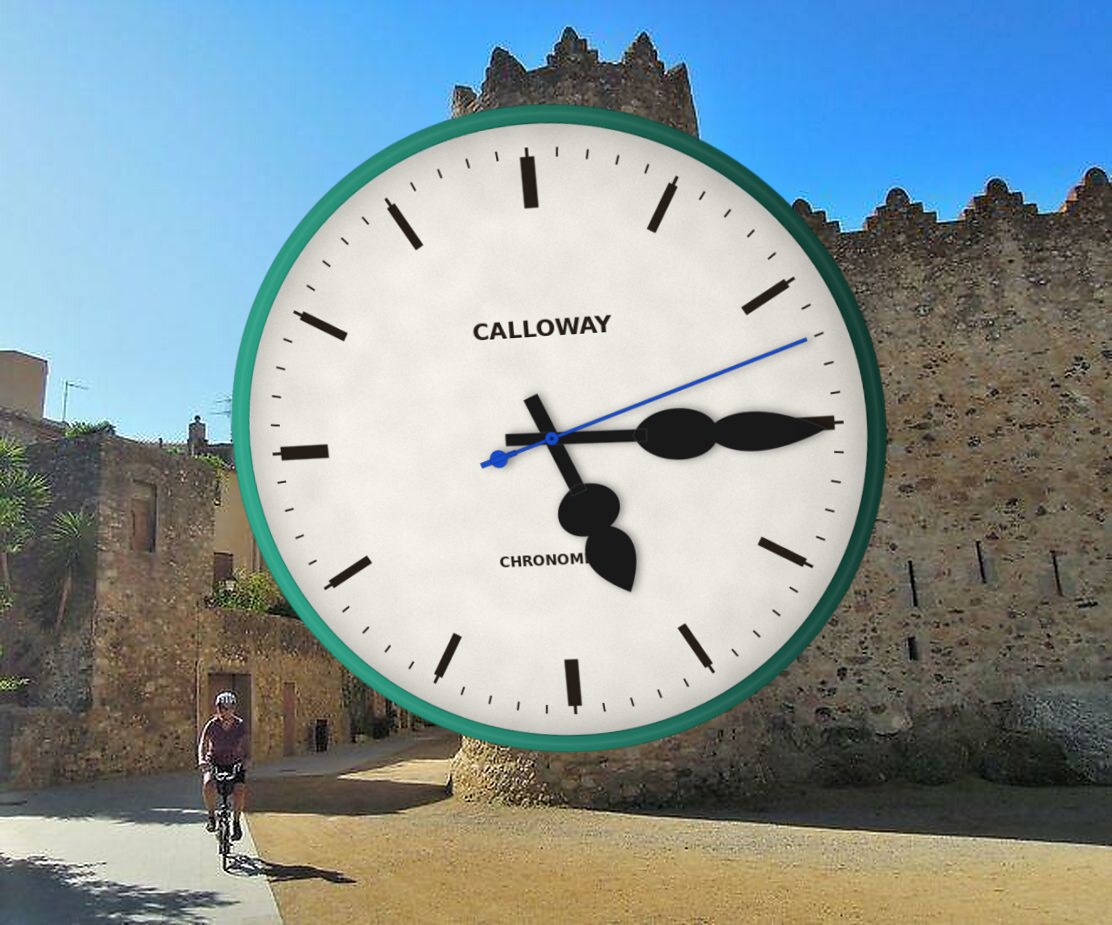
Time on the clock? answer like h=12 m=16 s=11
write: h=5 m=15 s=12
